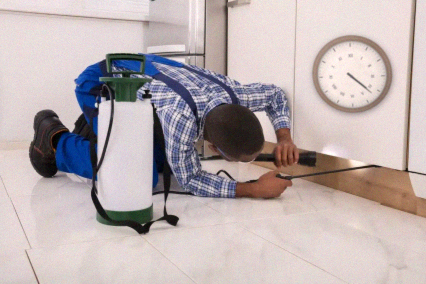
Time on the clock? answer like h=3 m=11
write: h=4 m=22
